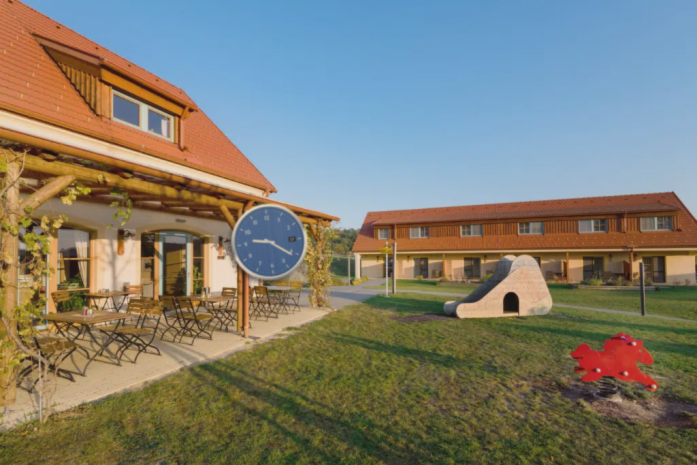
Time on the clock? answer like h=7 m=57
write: h=9 m=21
